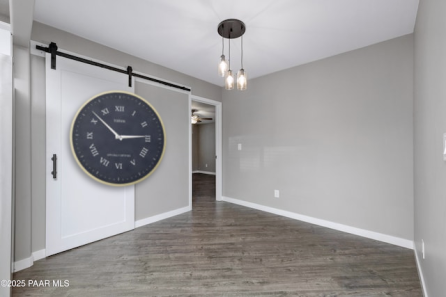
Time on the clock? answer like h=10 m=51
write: h=2 m=52
